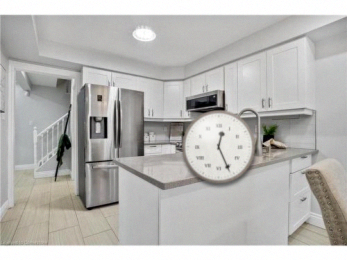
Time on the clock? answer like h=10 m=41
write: h=12 m=26
